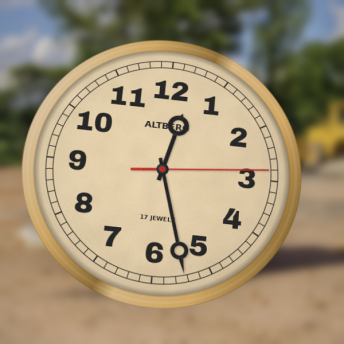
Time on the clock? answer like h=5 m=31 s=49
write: h=12 m=27 s=14
